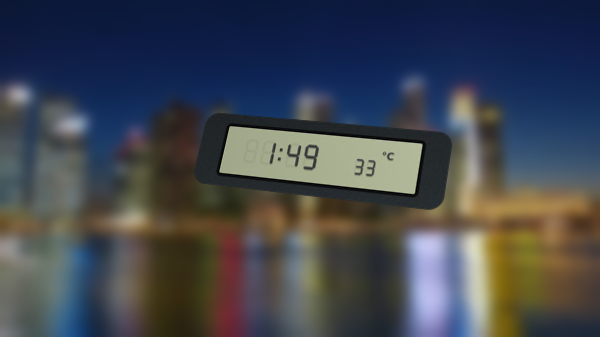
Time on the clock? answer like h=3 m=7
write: h=1 m=49
